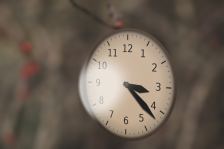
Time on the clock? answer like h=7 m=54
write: h=3 m=22
